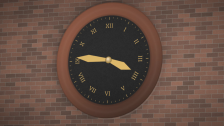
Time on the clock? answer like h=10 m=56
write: h=3 m=46
